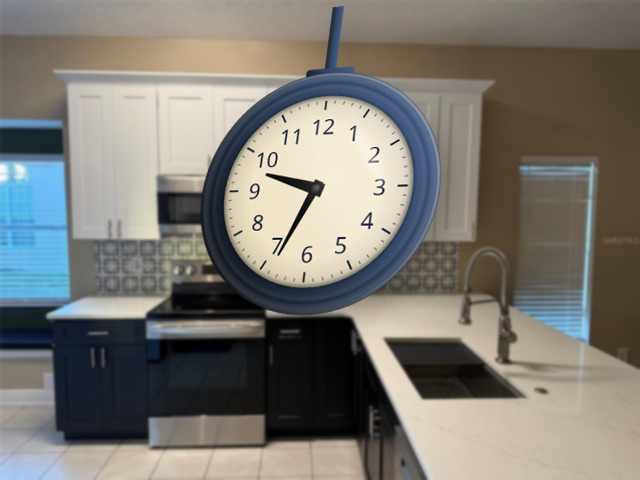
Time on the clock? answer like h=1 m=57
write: h=9 m=34
